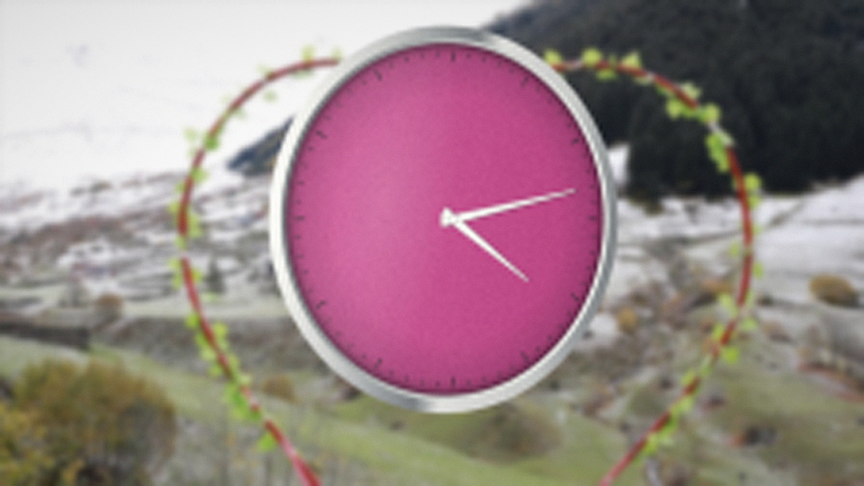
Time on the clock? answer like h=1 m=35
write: h=4 m=13
